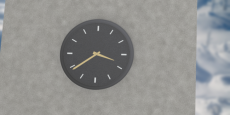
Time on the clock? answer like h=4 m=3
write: h=3 m=39
